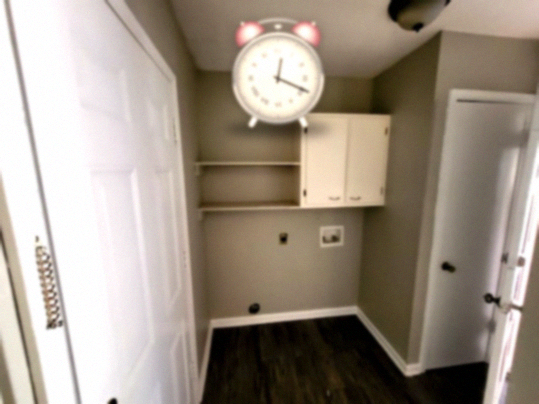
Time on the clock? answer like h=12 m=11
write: h=12 m=19
